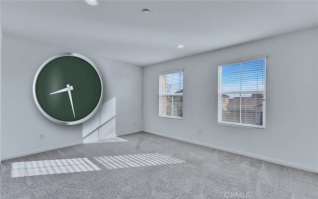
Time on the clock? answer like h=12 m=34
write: h=8 m=28
